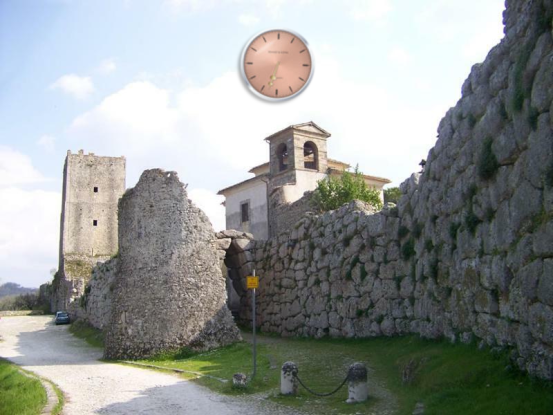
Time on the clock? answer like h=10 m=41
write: h=6 m=33
